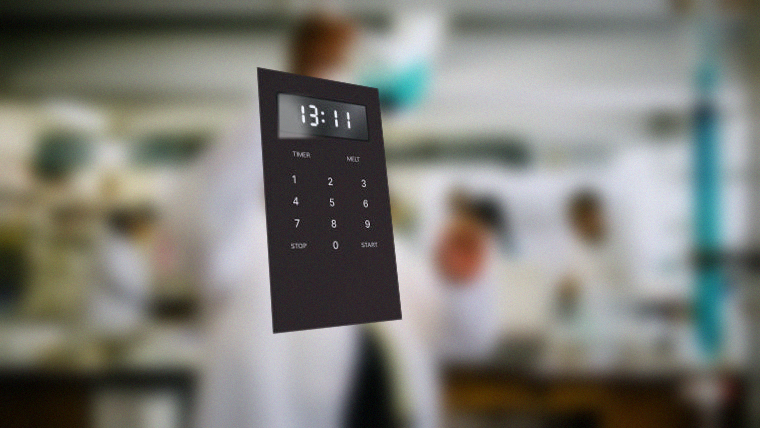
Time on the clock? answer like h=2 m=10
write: h=13 m=11
